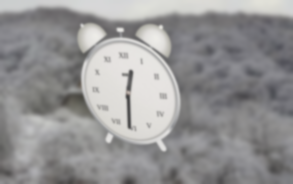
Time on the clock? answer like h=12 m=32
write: h=12 m=31
